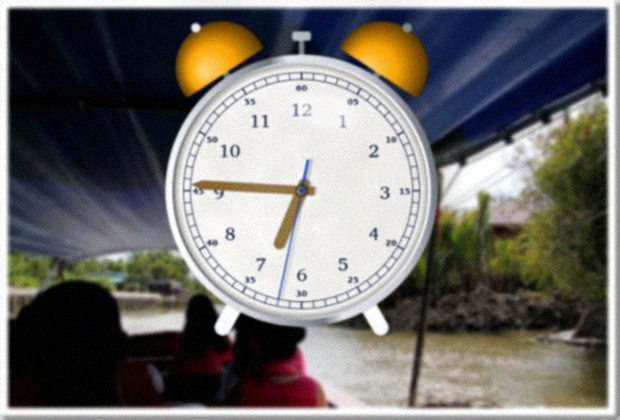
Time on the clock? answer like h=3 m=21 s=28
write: h=6 m=45 s=32
